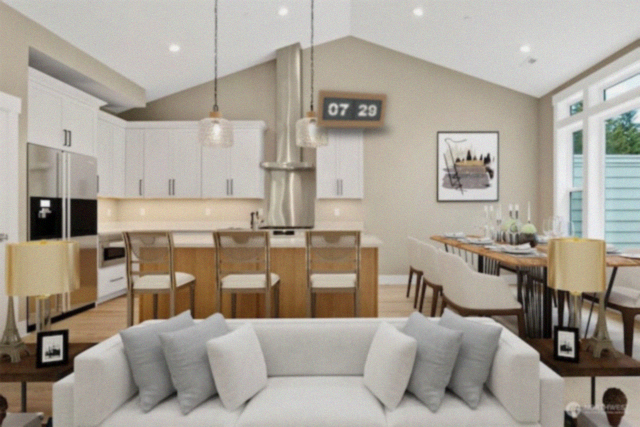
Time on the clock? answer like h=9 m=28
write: h=7 m=29
